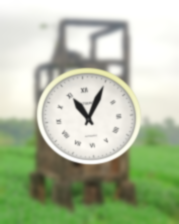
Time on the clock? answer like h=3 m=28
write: h=11 m=5
